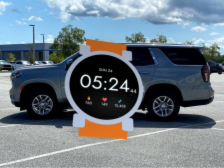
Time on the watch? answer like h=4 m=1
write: h=5 m=24
